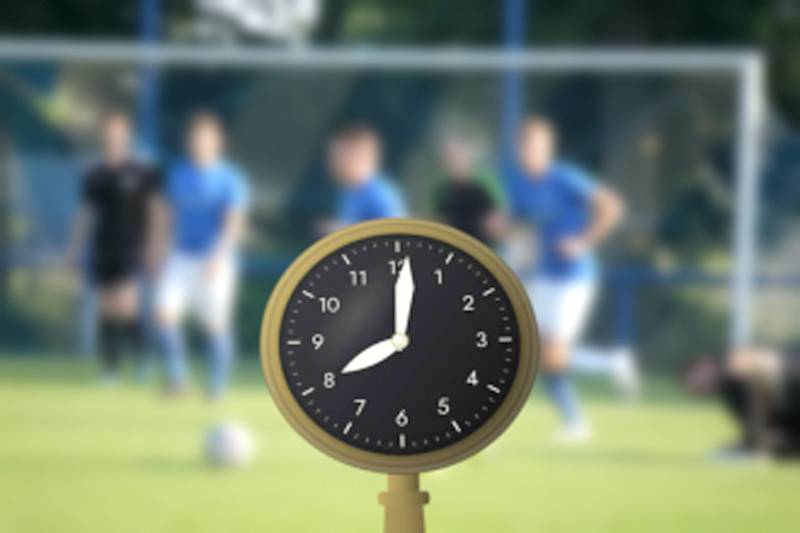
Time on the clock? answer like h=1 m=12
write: h=8 m=1
